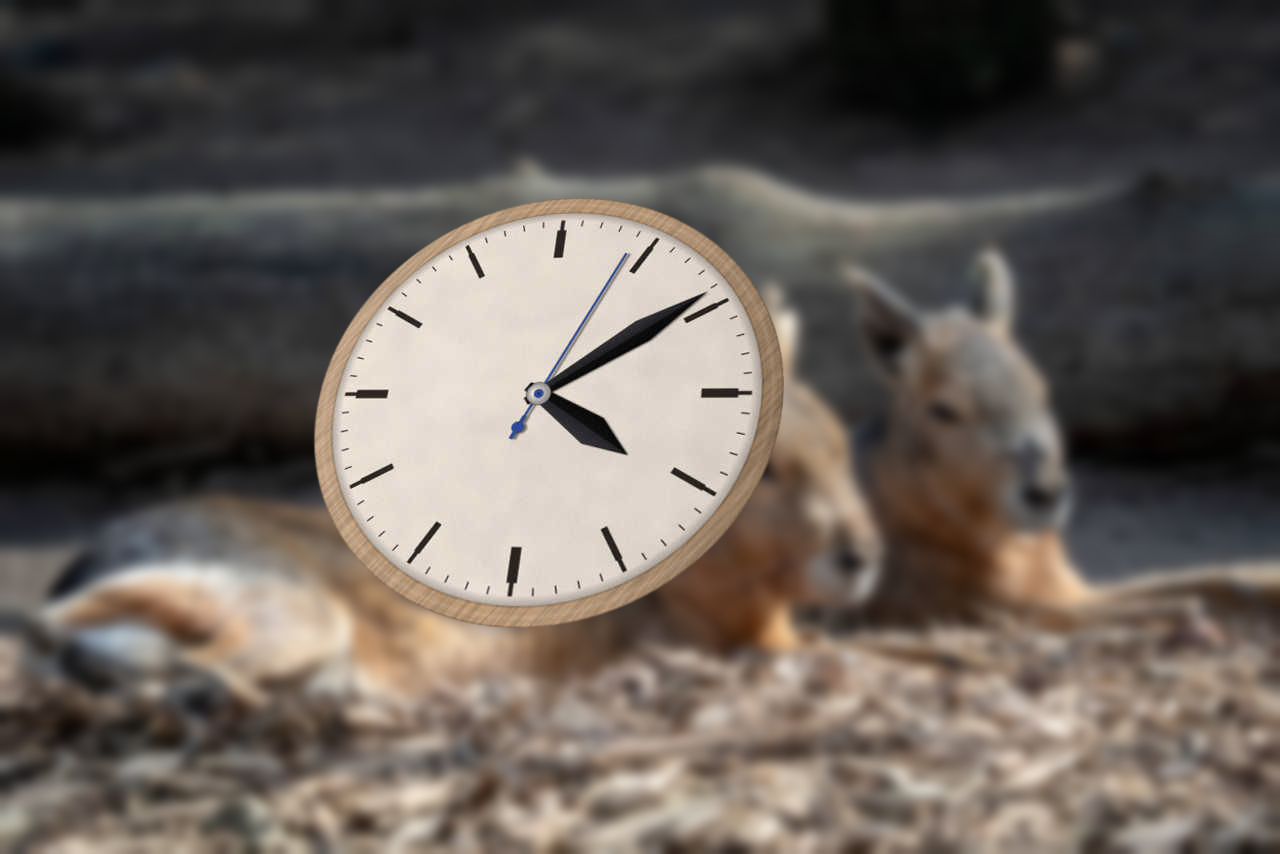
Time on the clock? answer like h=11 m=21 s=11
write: h=4 m=9 s=4
